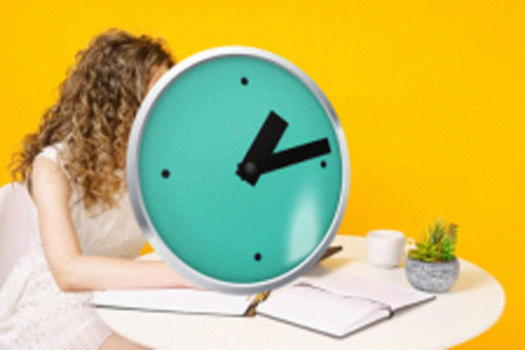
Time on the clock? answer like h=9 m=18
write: h=1 m=13
